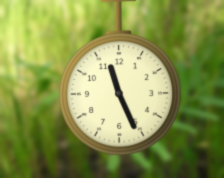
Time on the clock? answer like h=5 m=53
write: h=11 m=26
